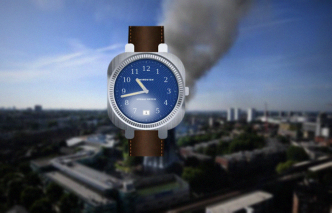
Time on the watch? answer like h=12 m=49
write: h=10 m=43
